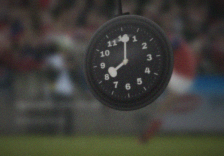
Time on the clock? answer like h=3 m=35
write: h=8 m=1
